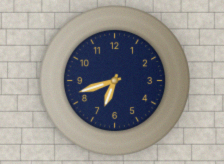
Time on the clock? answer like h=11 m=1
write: h=6 m=42
